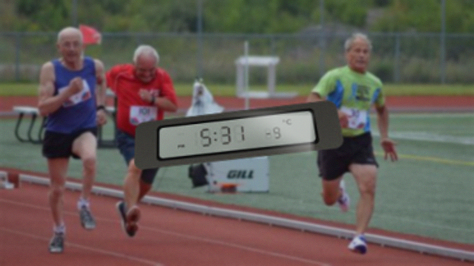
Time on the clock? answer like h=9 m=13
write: h=5 m=31
